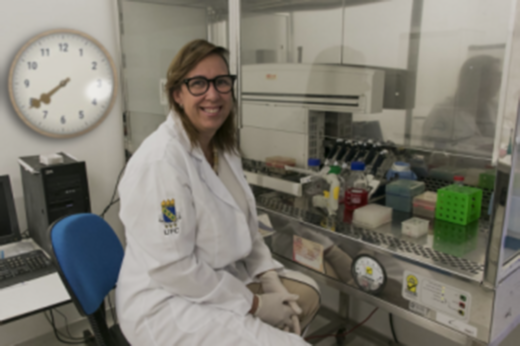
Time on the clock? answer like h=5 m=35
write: h=7 m=39
